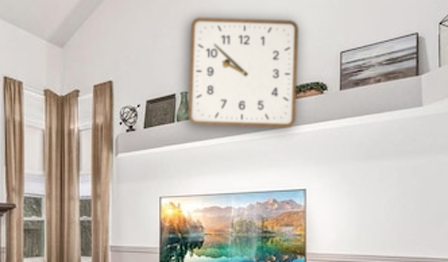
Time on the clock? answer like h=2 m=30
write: h=9 m=52
